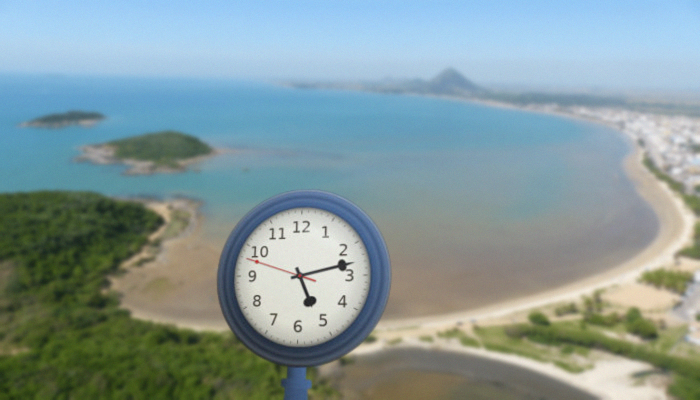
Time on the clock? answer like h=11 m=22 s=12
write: h=5 m=12 s=48
